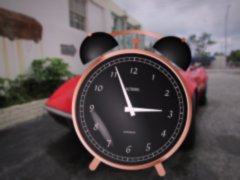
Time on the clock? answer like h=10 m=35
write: h=2 m=56
